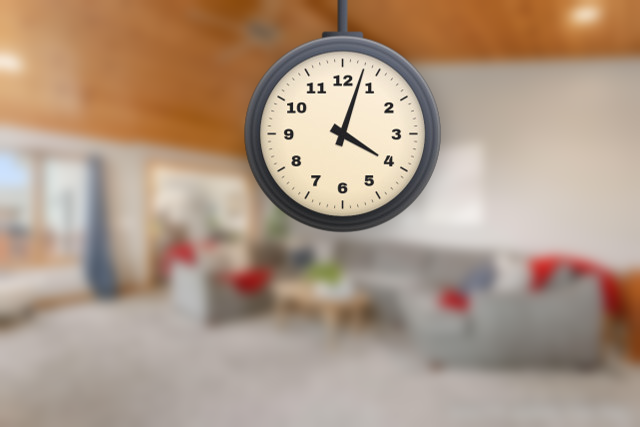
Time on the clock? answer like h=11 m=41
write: h=4 m=3
